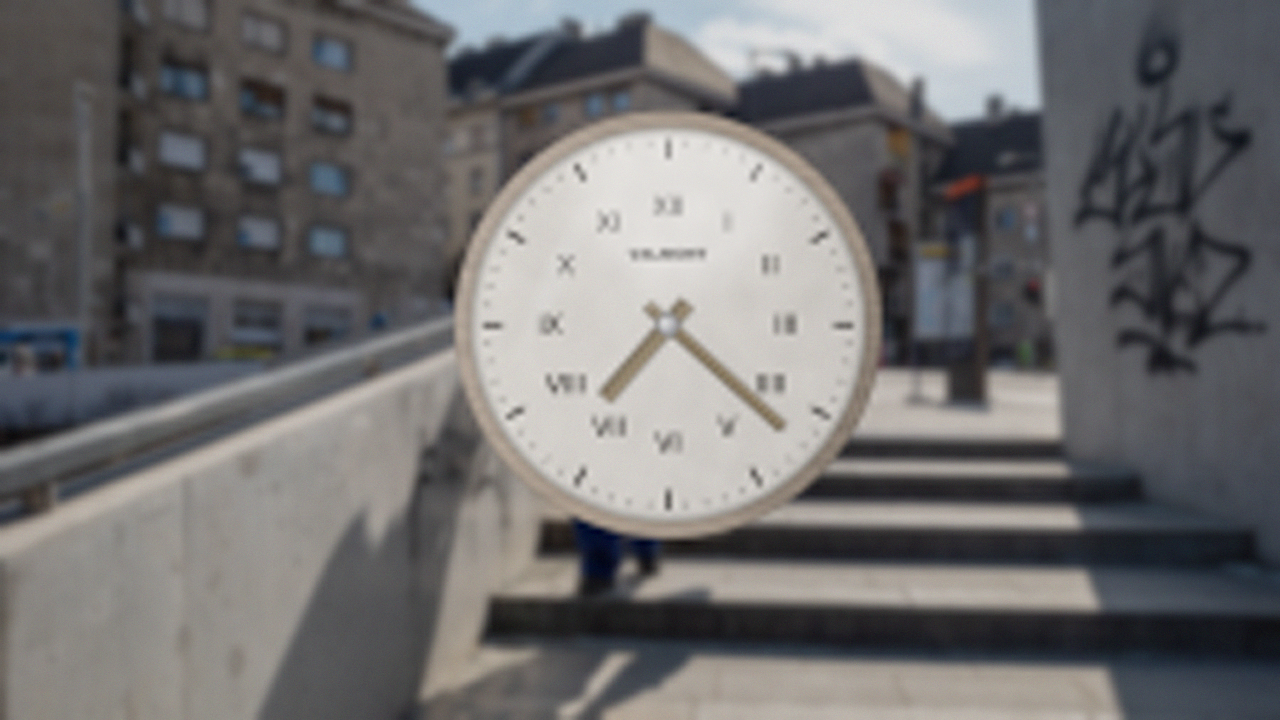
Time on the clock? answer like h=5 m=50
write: h=7 m=22
